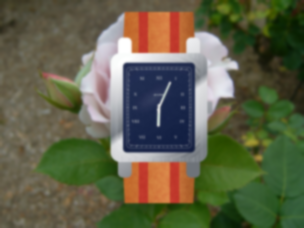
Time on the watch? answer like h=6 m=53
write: h=6 m=4
